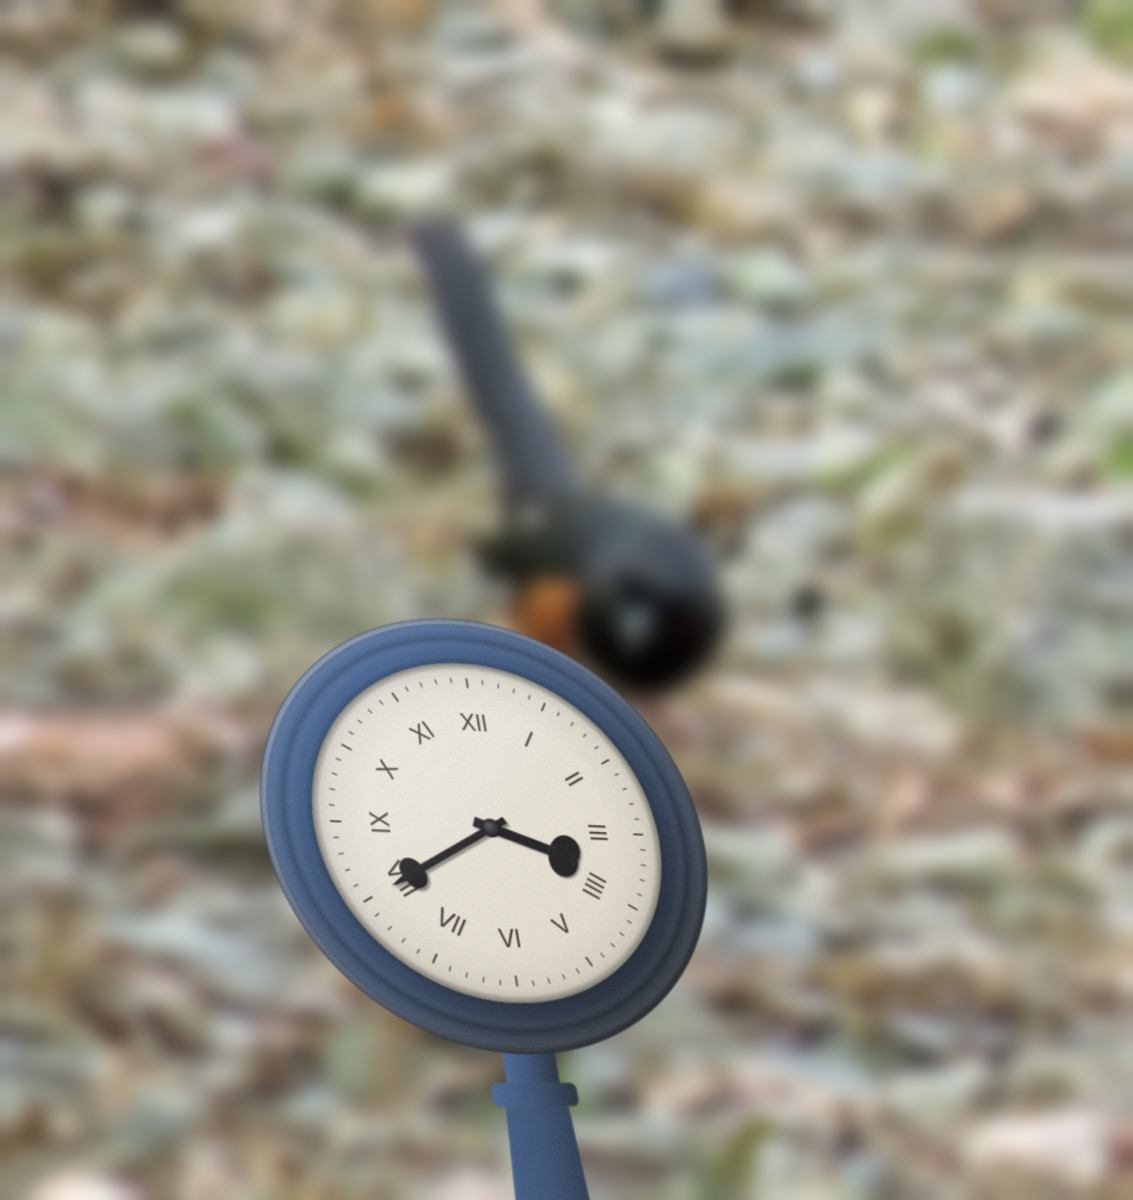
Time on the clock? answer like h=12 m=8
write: h=3 m=40
